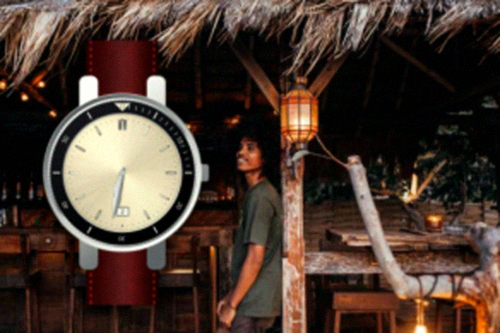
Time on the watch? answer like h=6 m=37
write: h=6 m=32
